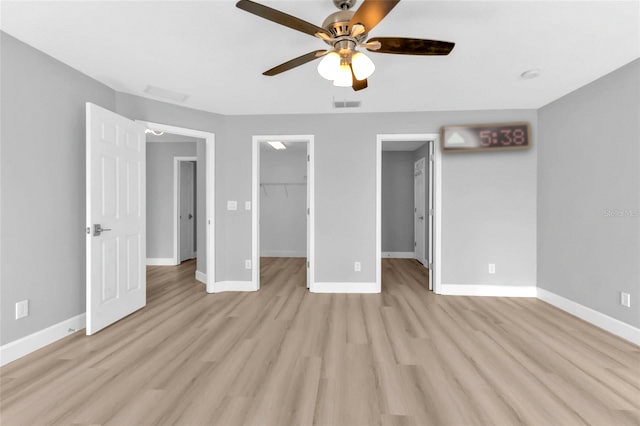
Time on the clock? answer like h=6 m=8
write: h=5 m=38
